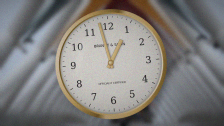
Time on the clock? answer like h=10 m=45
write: h=12 m=58
